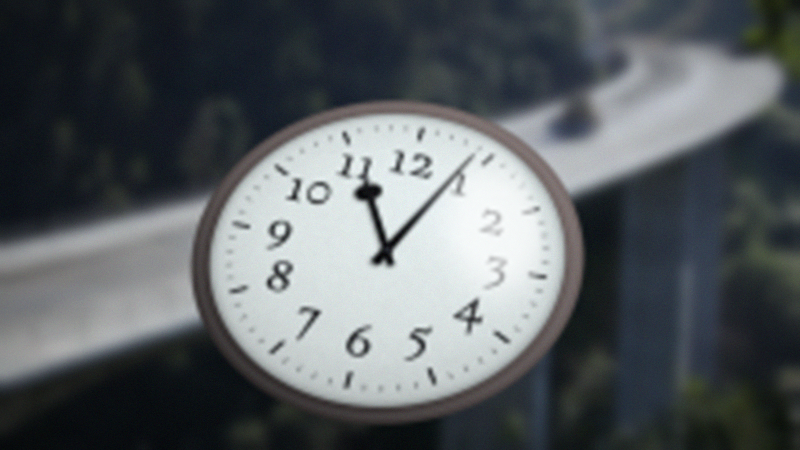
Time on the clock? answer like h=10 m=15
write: h=11 m=4
